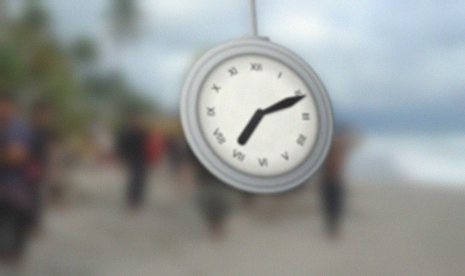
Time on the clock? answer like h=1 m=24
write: h=7 m=11
